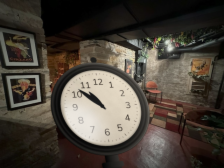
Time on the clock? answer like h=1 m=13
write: h=10 m=52
